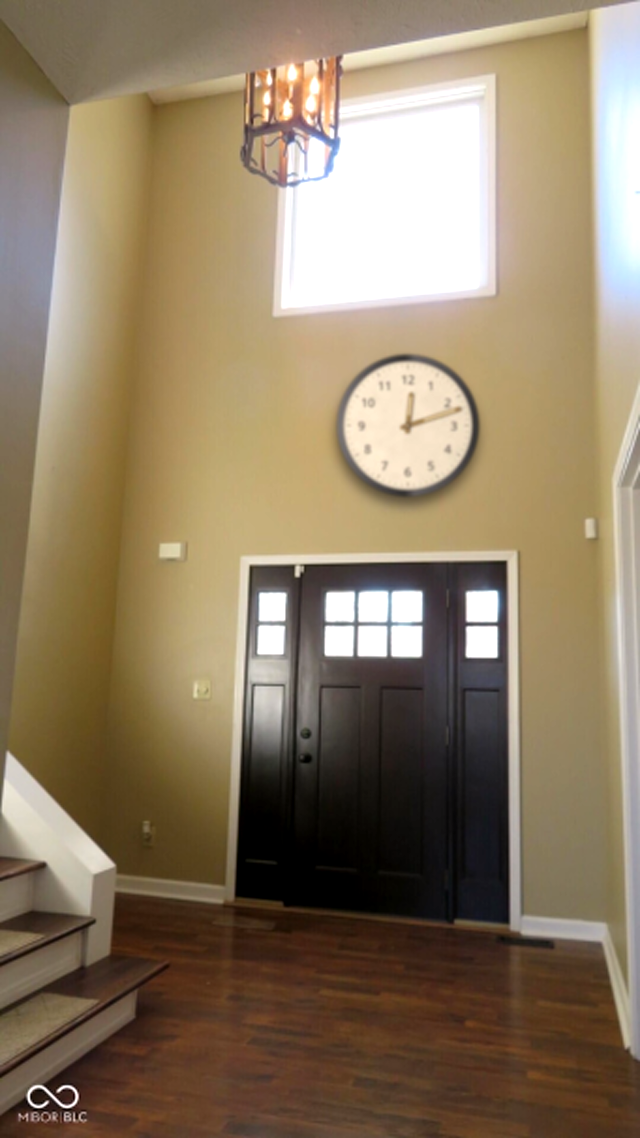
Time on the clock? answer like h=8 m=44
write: h=12 m=12
